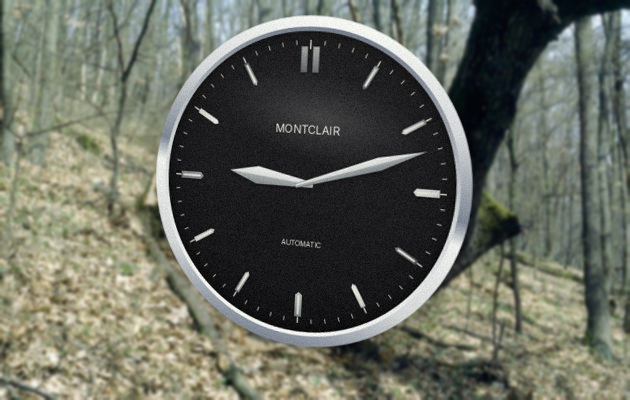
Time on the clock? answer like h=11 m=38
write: h=9 m=12
